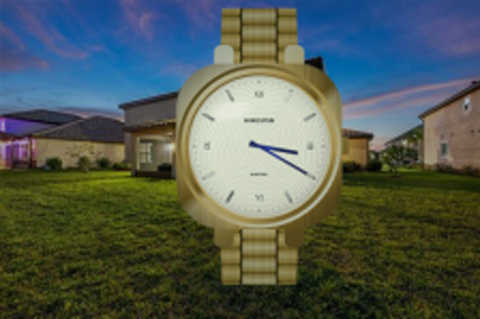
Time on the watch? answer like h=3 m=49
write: h=3 m=20
